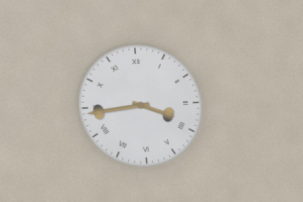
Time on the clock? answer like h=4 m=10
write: h=3 m=44
